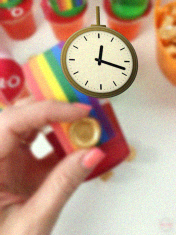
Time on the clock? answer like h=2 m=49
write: h=12 m=18
